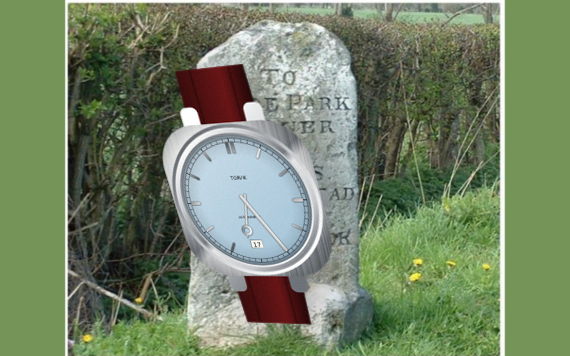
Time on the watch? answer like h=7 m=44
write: h=6 m=25
